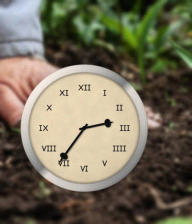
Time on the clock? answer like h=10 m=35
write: h=2 m=36
